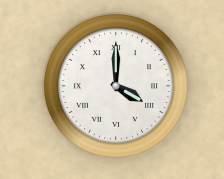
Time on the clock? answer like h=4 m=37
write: h=4 m=0
